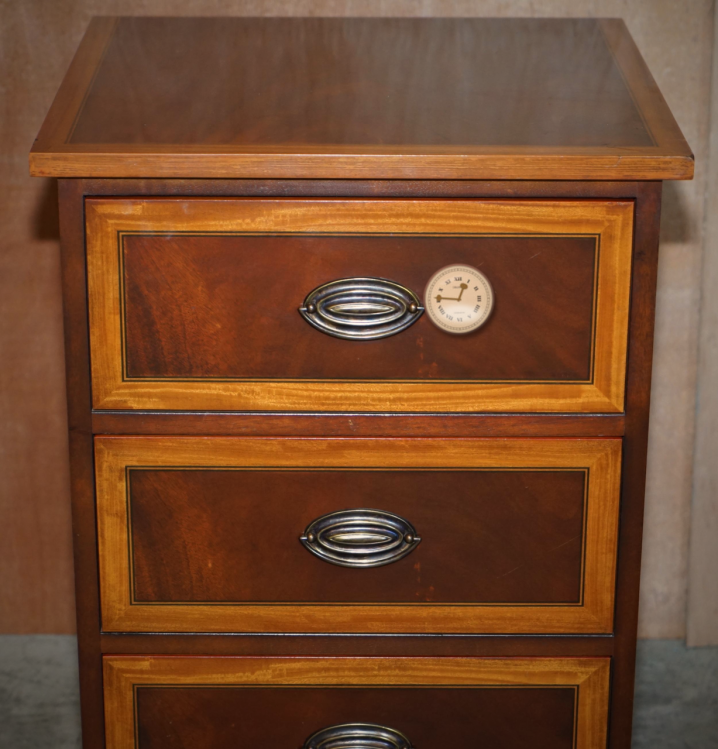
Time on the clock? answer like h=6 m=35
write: h=12 m=46
